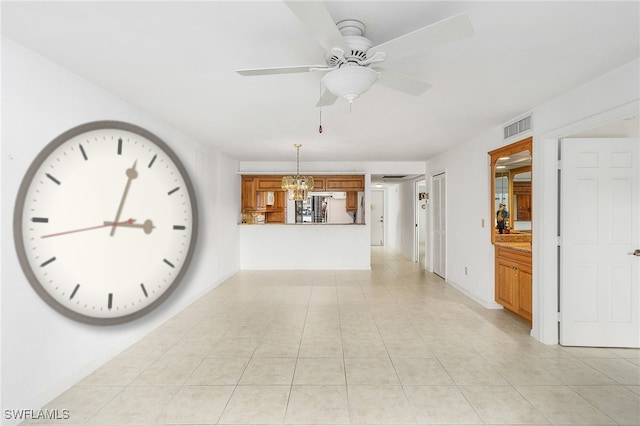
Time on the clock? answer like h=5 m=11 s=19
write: h=3 m=2 s=43
